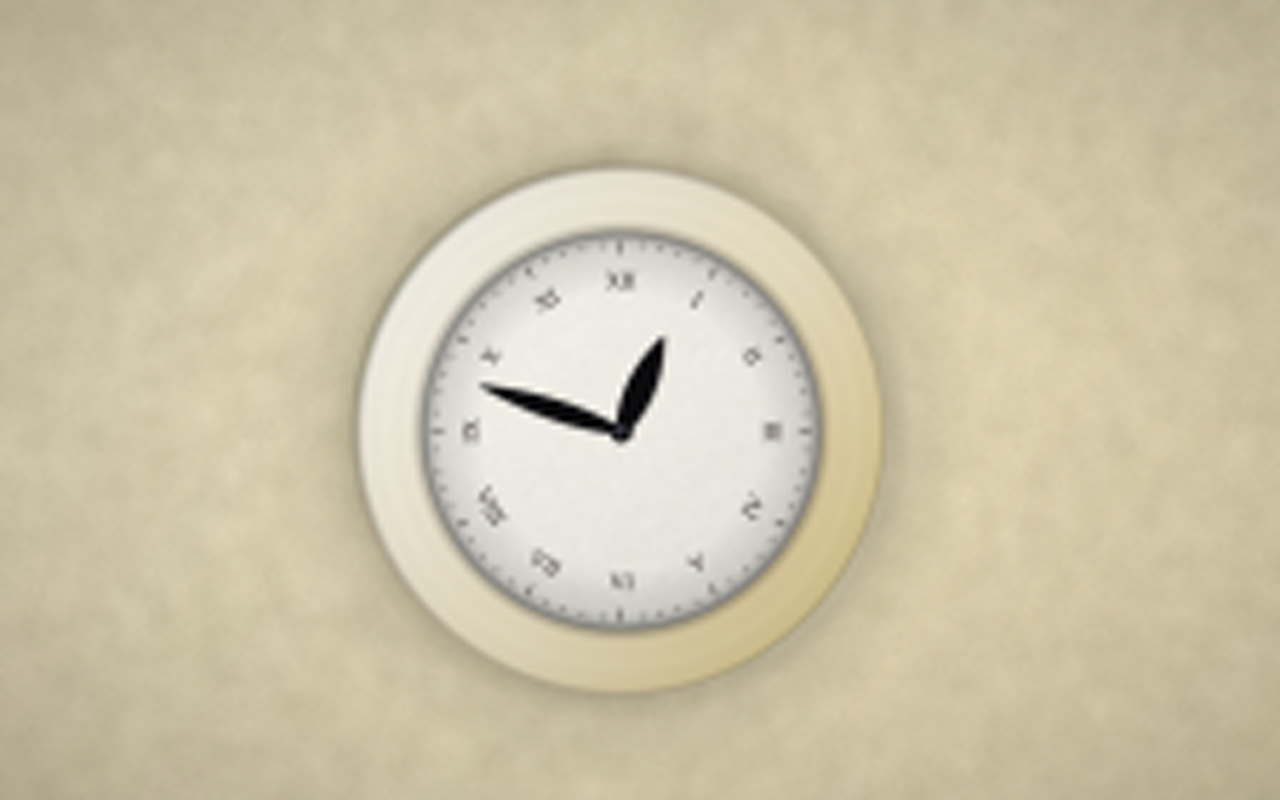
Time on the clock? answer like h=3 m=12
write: h=12 m=48
